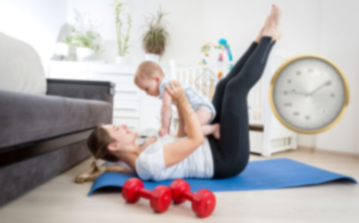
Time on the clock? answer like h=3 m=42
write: h=9 m=9
